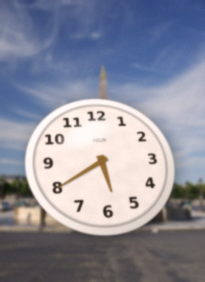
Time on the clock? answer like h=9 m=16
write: h=5 m=40
